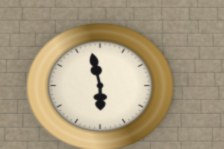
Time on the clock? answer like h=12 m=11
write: h=5 m=58
